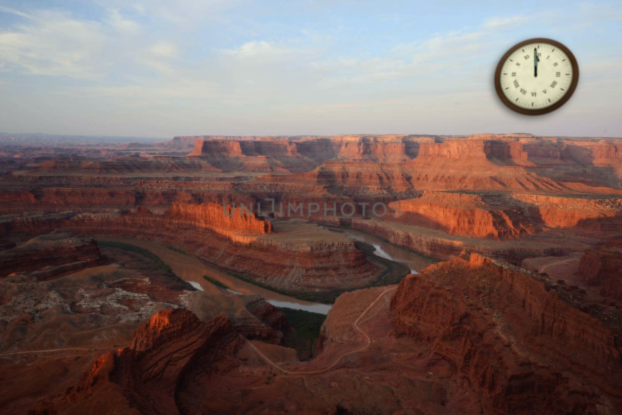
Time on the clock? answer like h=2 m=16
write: h=11 m=59
